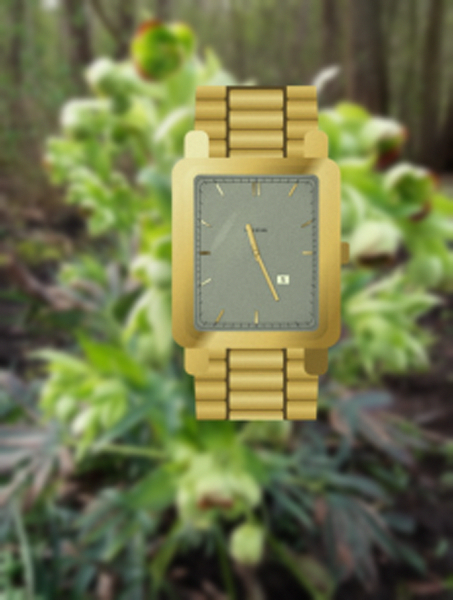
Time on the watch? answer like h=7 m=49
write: h=11 m=26
